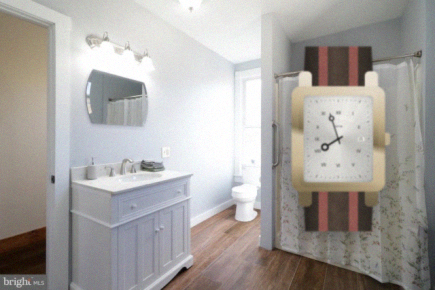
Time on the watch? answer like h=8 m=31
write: h=7 m=57
